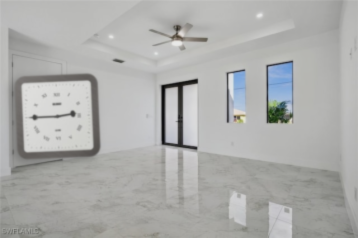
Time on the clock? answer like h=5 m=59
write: h=2 m=45
